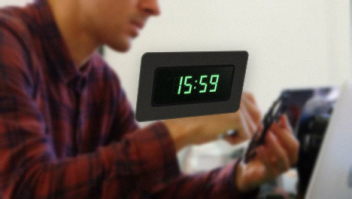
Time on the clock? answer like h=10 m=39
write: h=15 m=59
